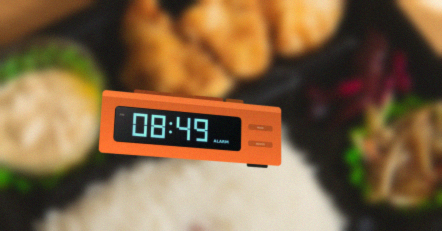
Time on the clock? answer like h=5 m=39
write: h=8 m=49
